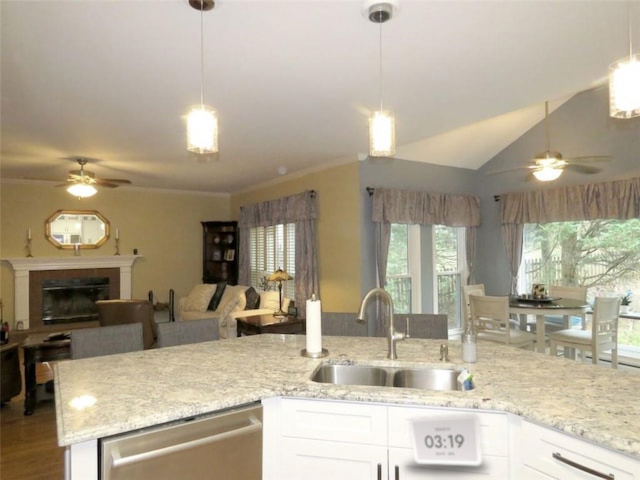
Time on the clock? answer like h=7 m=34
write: h=3 m=19
